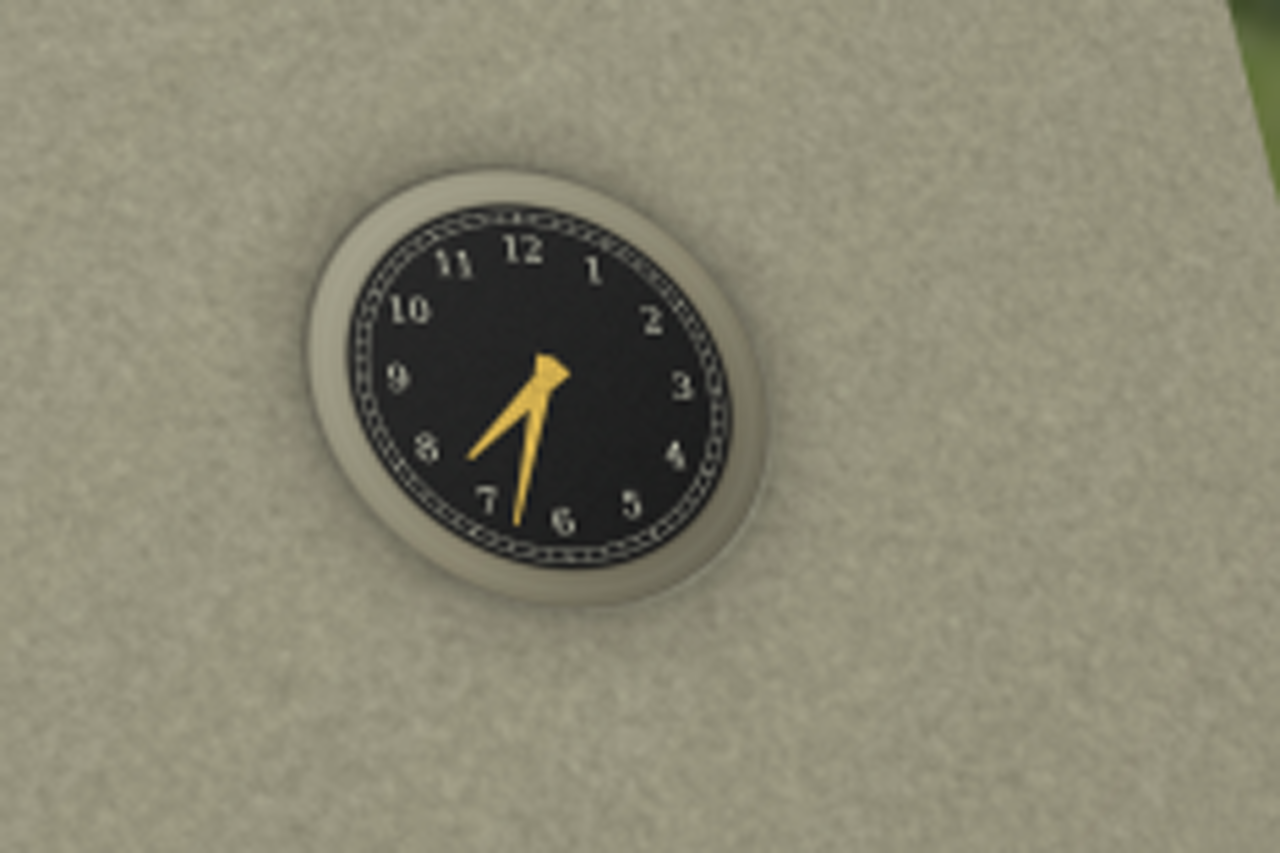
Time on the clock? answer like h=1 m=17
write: h=7 m=33
